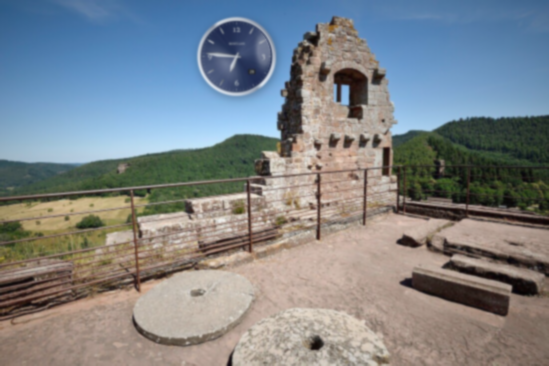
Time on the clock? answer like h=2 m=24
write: h=6 m=46
